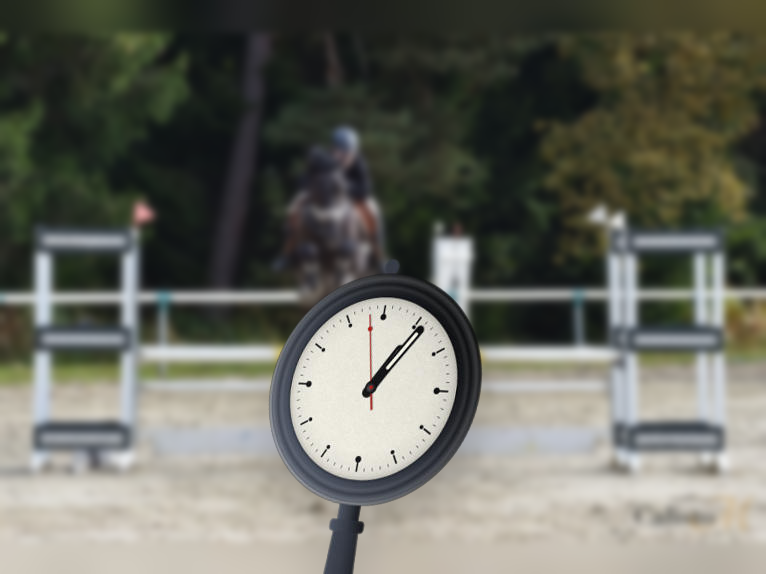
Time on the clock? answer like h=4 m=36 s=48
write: h=1 m=5 s=58
